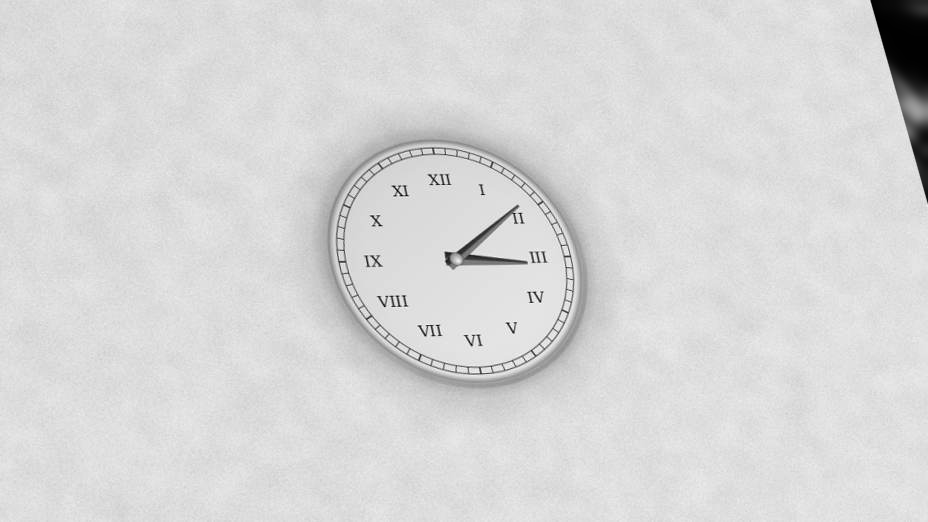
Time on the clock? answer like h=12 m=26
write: h=3 m=9
